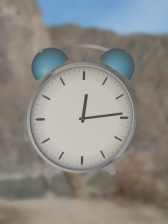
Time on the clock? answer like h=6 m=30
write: h=12 m=14
